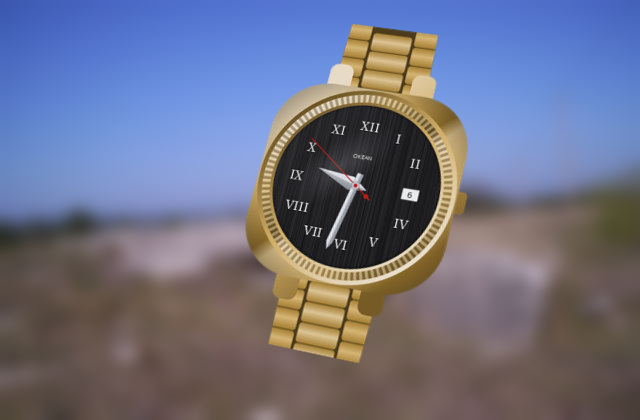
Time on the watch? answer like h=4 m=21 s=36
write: h=9 m=31 s=51
